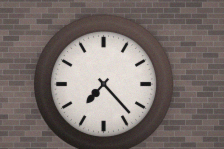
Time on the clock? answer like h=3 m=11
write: h=7 m=23
